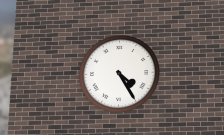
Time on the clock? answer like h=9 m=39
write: h=4 m=25
